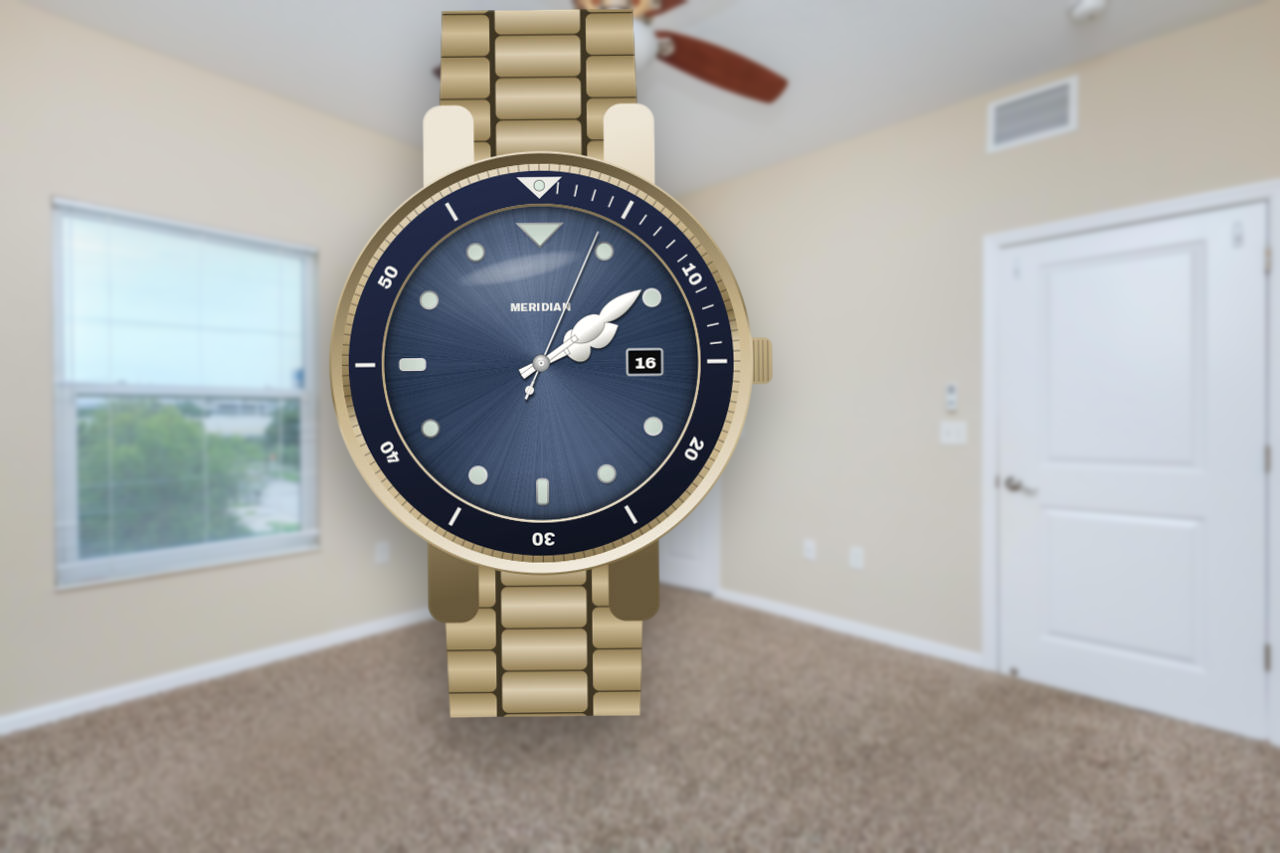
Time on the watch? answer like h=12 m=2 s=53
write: h=2 m=9 s=4
